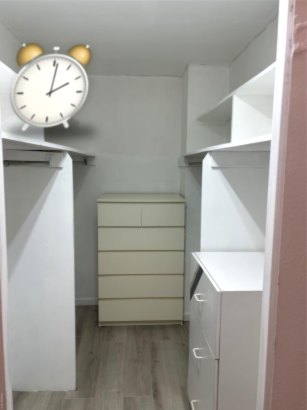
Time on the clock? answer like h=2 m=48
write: h=2 m=1
